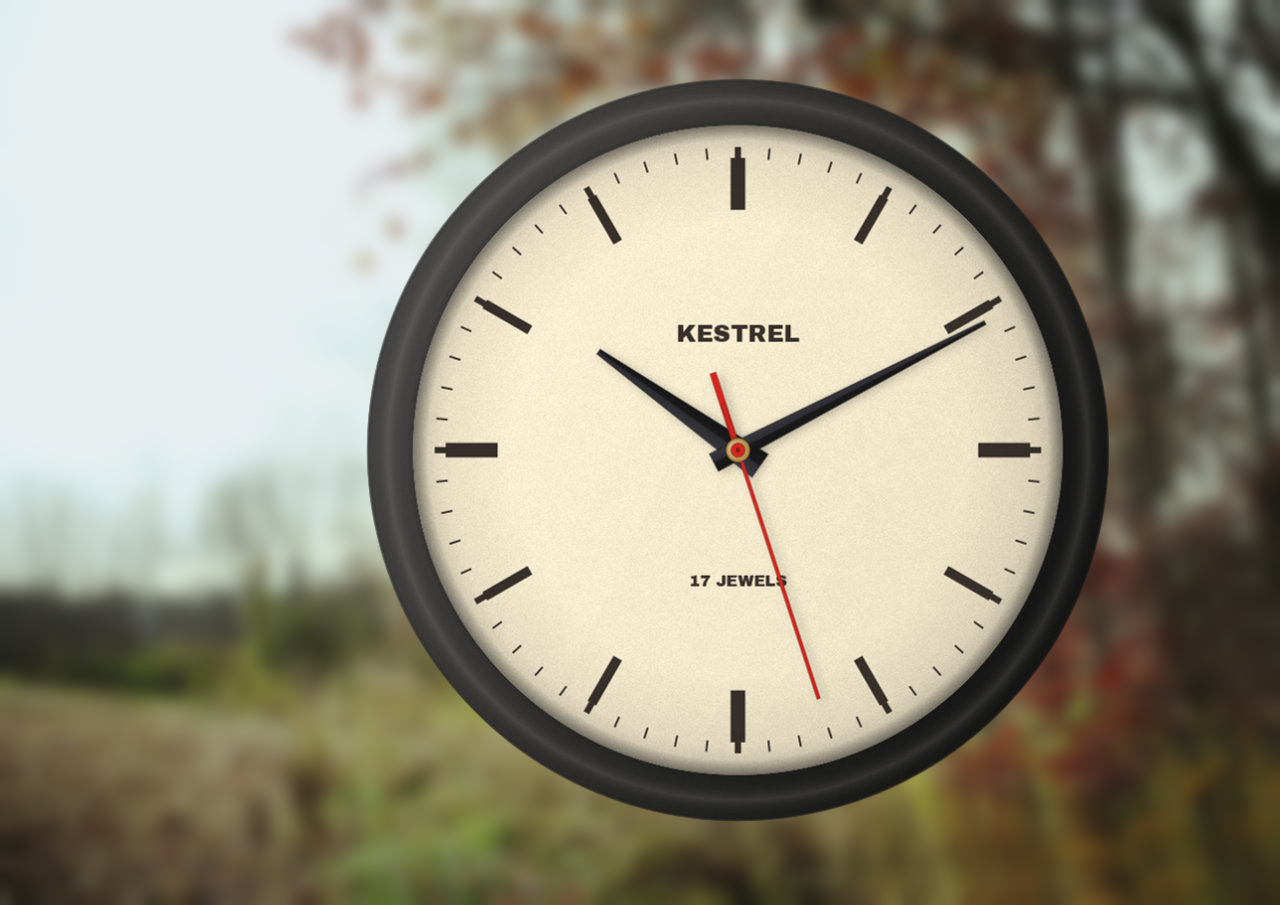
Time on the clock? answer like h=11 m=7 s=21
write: h=10 m=10 s=27
